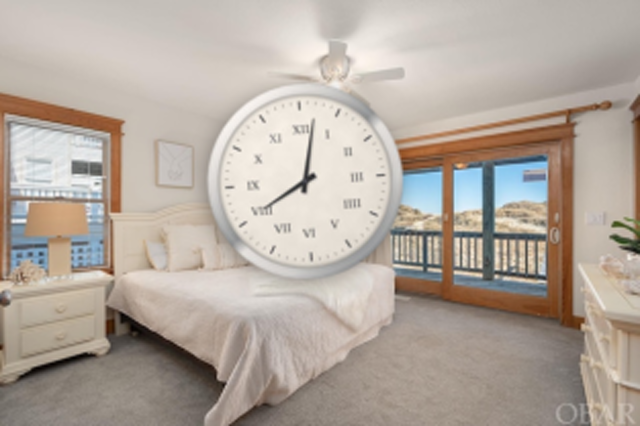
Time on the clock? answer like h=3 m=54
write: h=8 m=2
